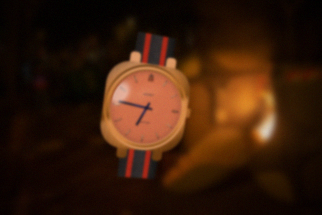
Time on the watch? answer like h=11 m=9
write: h=6 m=46
